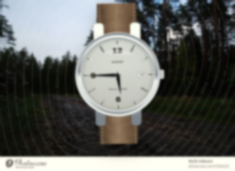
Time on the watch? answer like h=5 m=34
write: h=5 m=45
